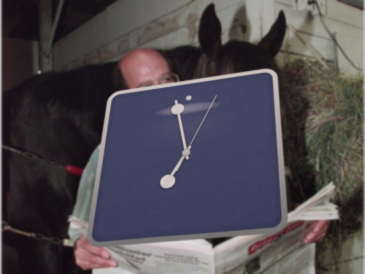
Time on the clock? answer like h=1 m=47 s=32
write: h=6 m=58 s=4
